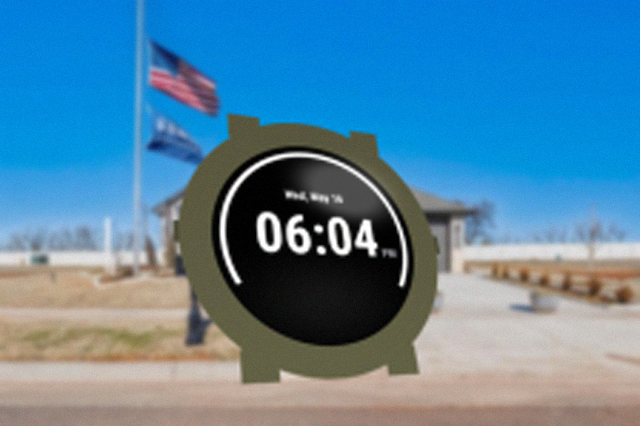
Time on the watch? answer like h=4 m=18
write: h=6 m=4
